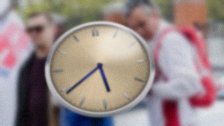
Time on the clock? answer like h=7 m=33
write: h=5 m=39
